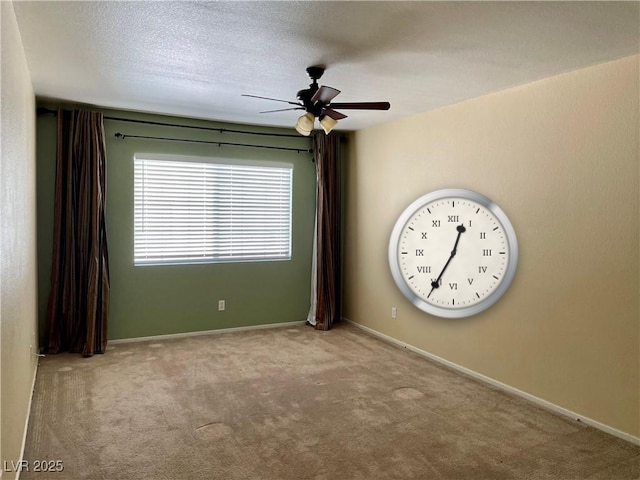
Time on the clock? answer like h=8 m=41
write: h=12 m=35
